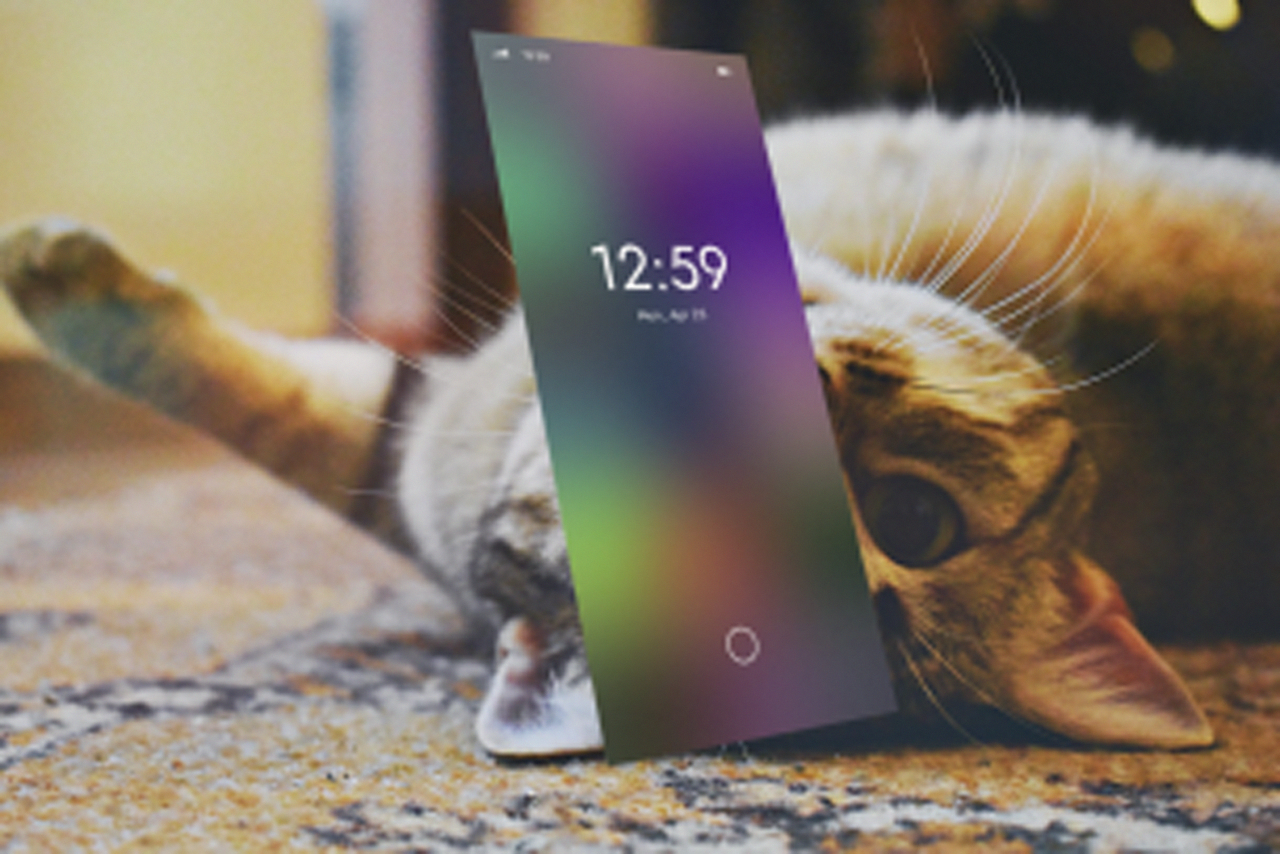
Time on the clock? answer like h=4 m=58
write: h=12 m=59
